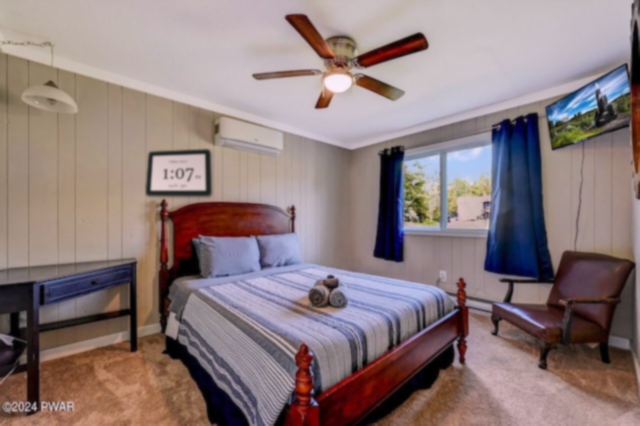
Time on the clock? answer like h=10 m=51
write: h=1 m=7
